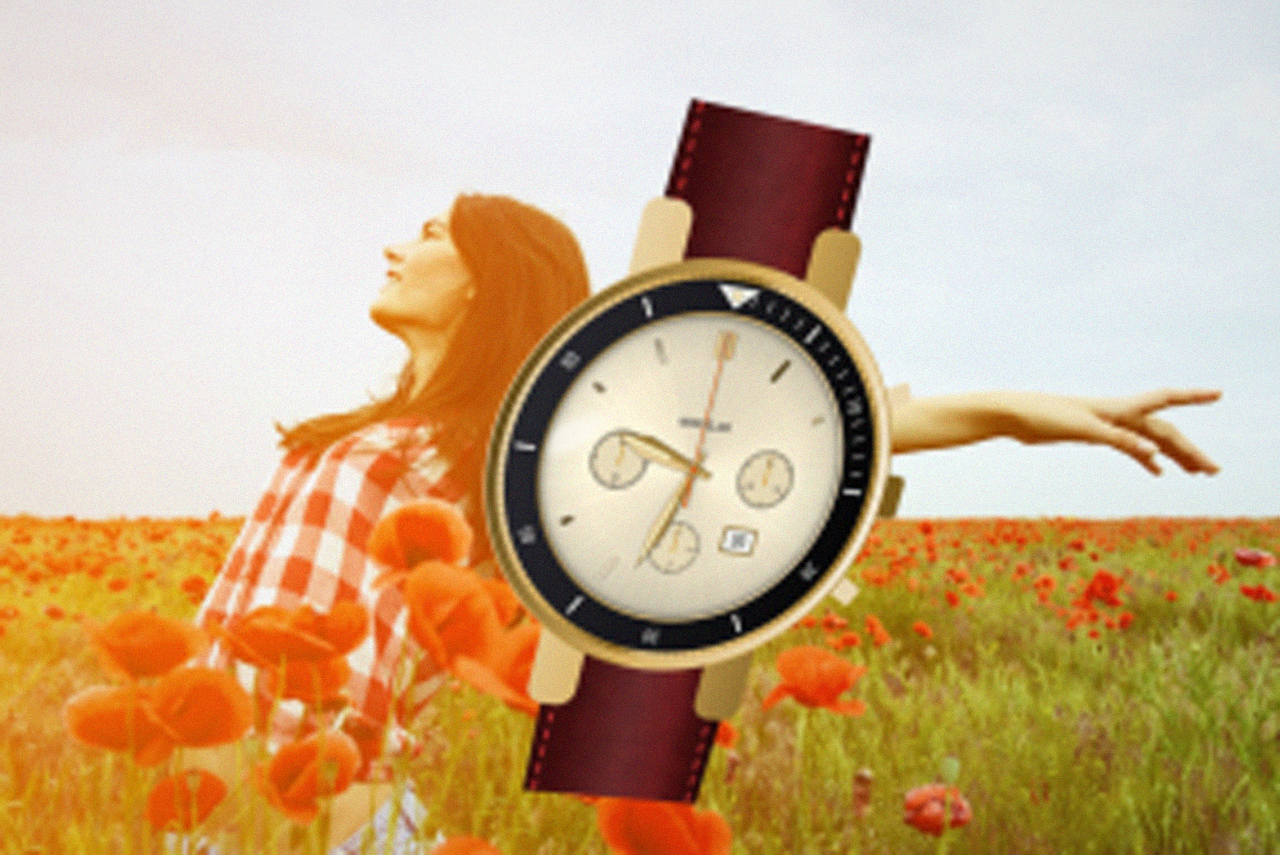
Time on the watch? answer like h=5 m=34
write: h=9 m=33
